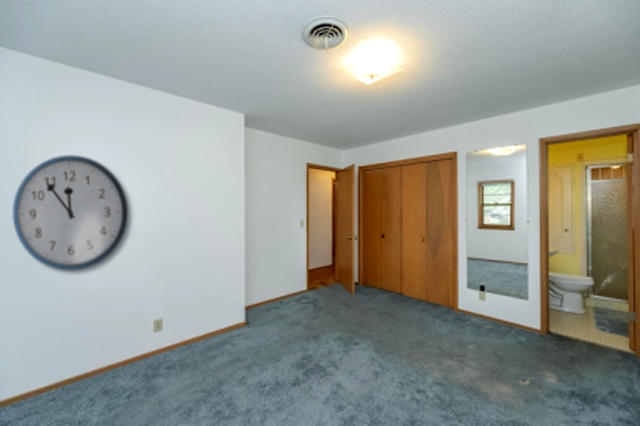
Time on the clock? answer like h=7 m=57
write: h=11 m=54
